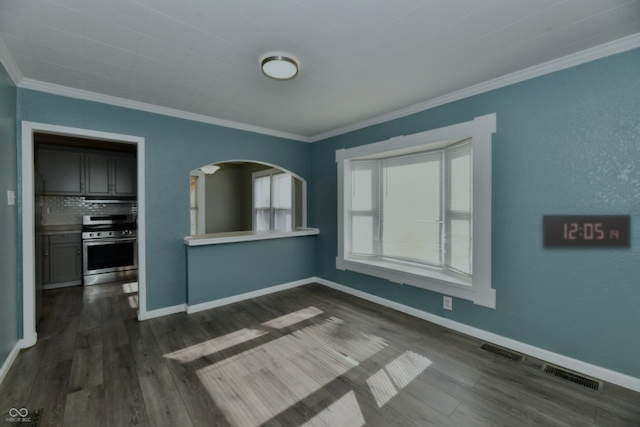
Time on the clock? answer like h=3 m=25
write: h=12 m=5
